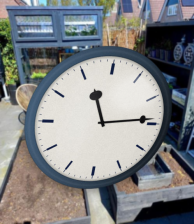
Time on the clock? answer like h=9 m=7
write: h=11 m=14
